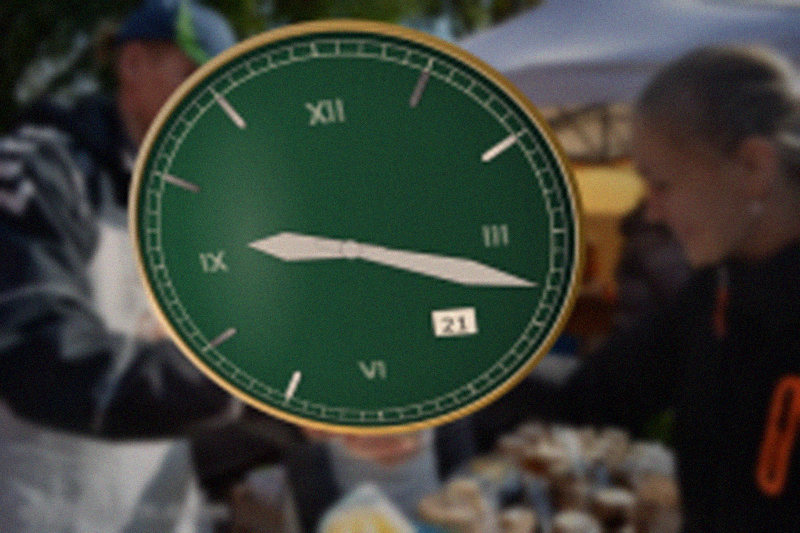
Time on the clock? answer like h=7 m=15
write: h=9 m=18
